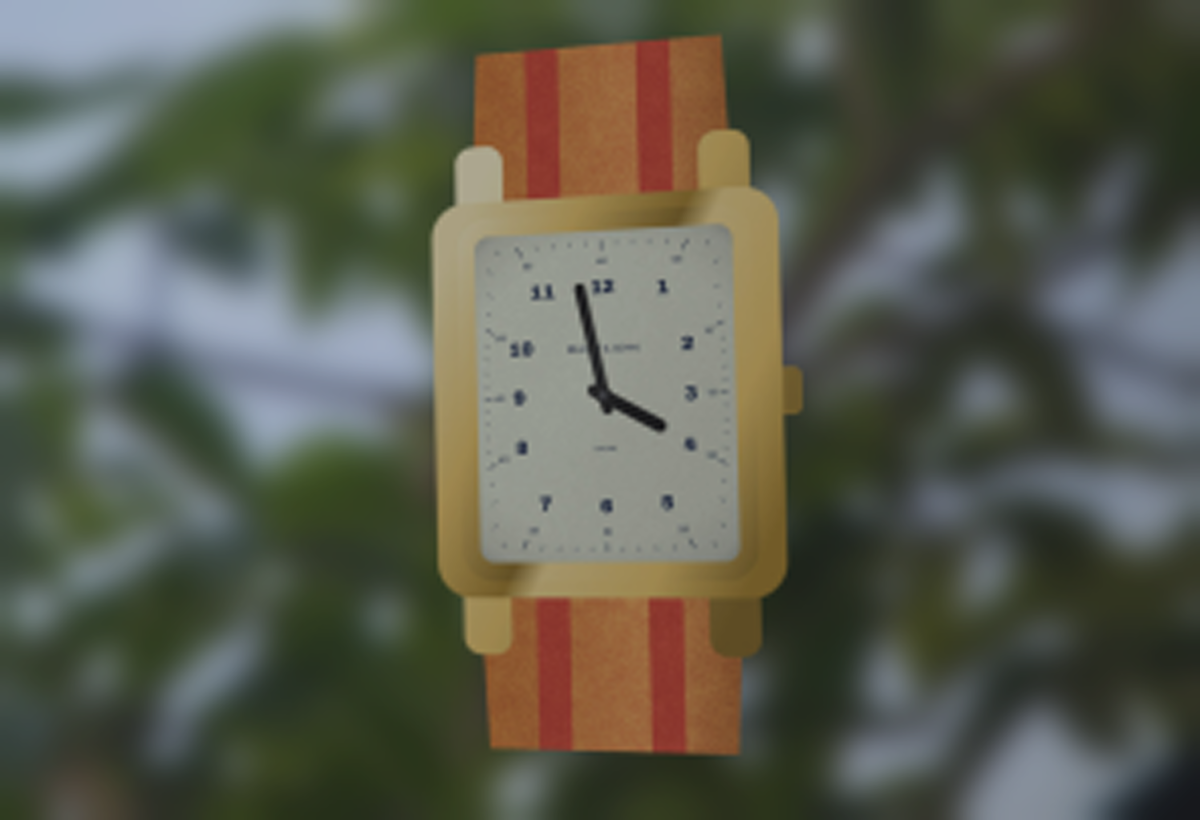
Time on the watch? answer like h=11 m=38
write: h=3 m=58
